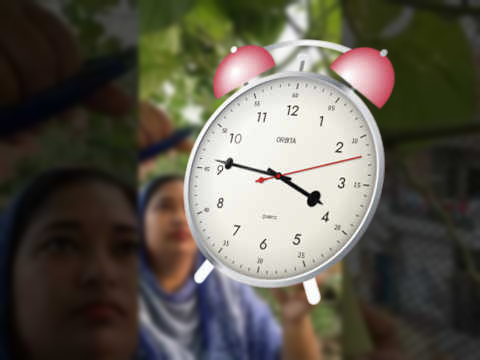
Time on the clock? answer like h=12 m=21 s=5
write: h=3 m=46 s=12
